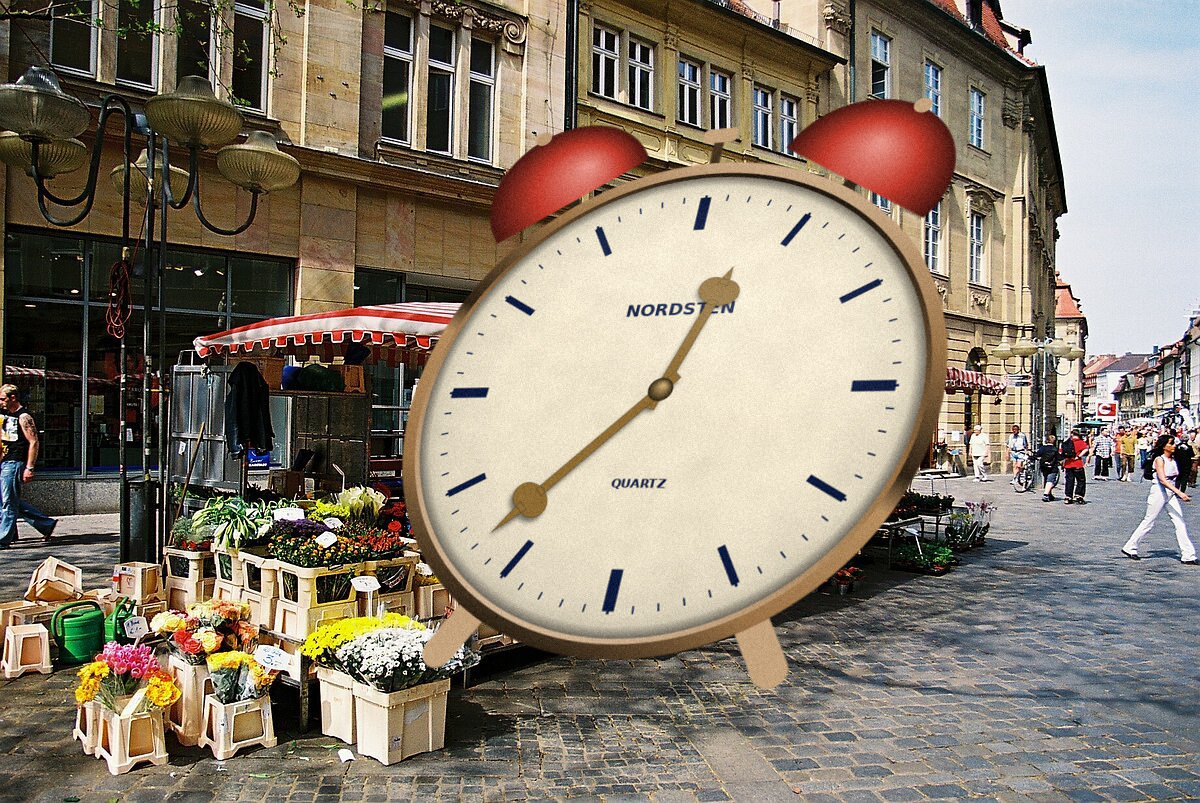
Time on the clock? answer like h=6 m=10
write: h=12 m=37
